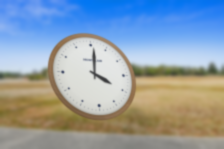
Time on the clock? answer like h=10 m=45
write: h=4 m=1
